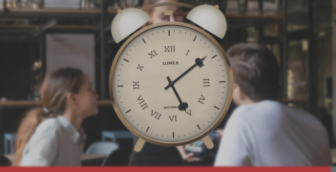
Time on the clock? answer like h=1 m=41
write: h=5 m=9
